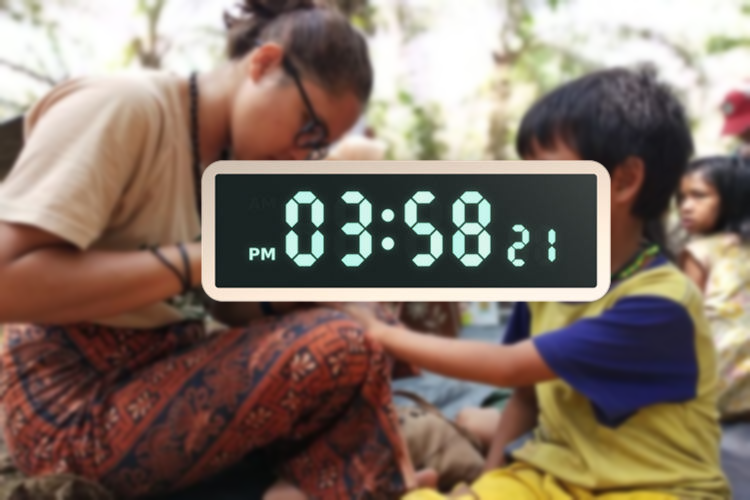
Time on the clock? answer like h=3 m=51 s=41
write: h=3 m=58 s=21
